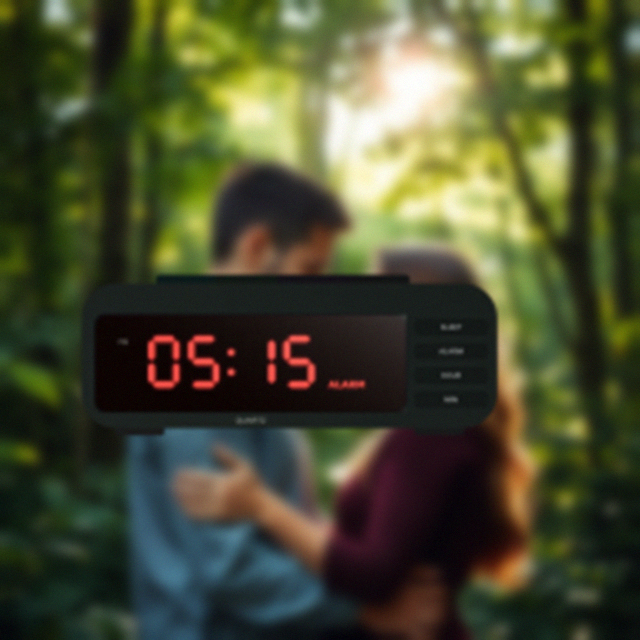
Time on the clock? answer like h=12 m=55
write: h=5 m=15
